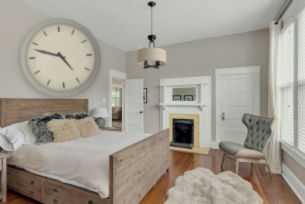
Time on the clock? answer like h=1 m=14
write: h=4 m=48
